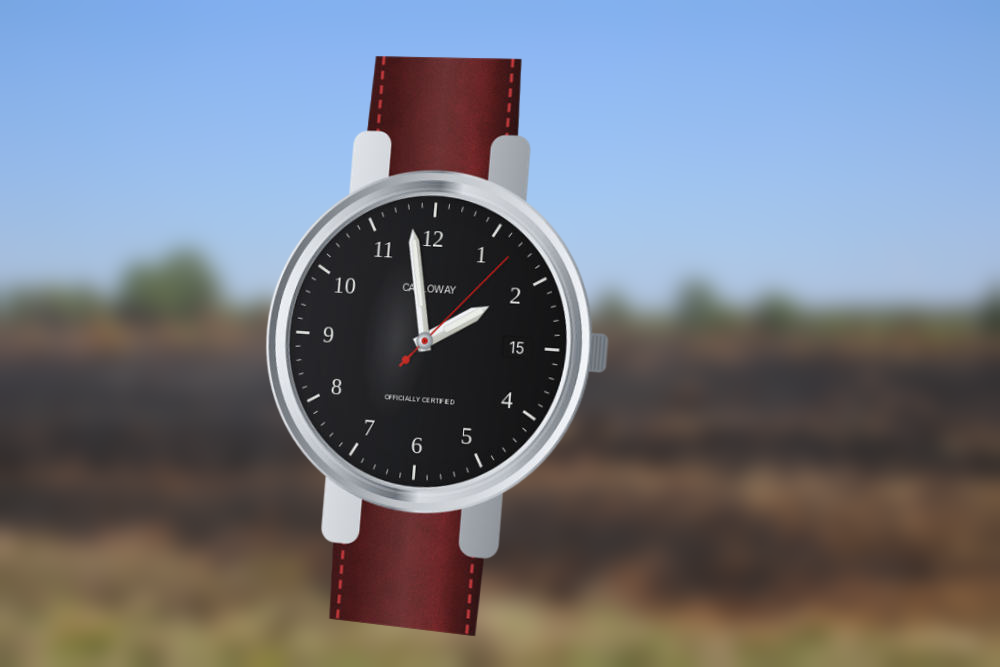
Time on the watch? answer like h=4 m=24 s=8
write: h=1 m=58 s=7
